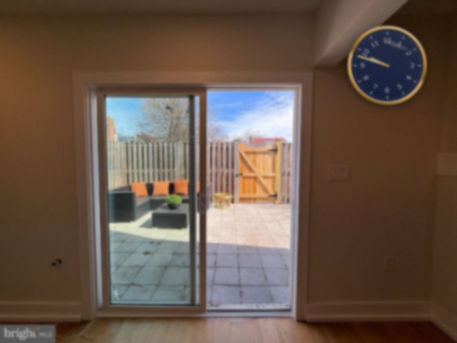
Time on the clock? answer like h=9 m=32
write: h=9 m=48
